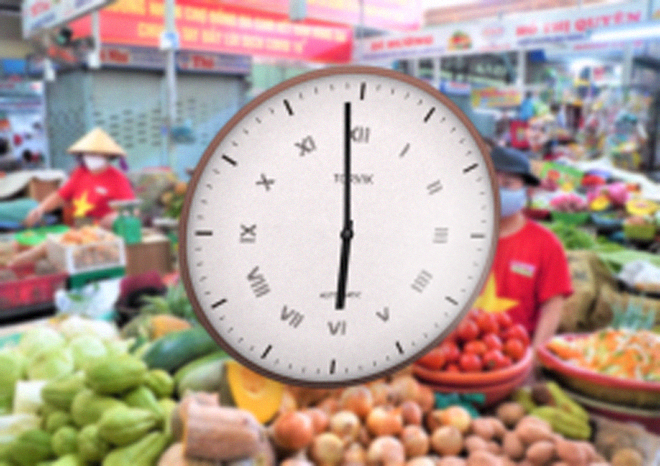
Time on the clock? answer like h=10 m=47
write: h=5 m=59
